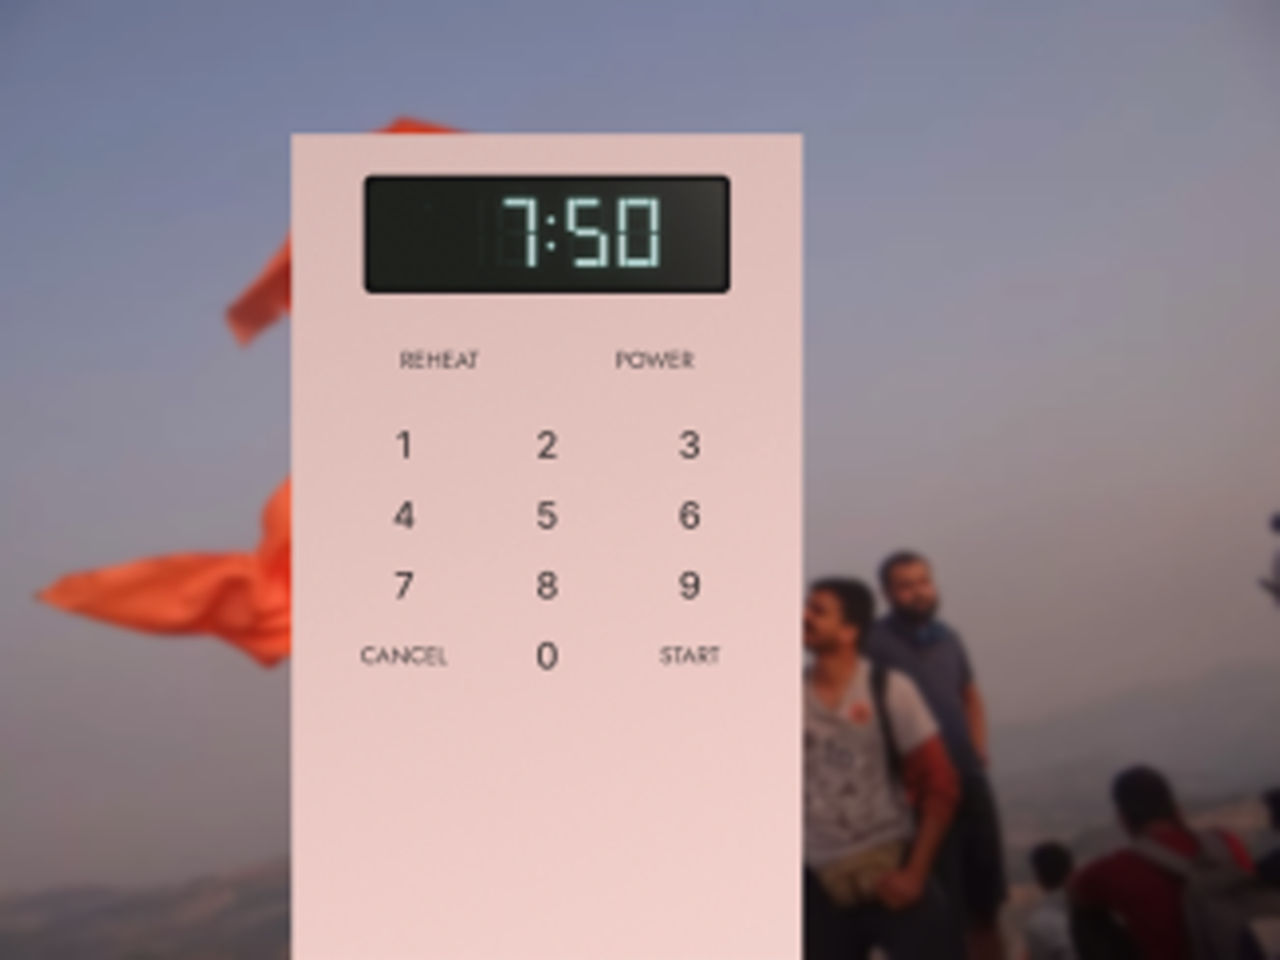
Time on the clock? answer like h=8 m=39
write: h=7 m=50
